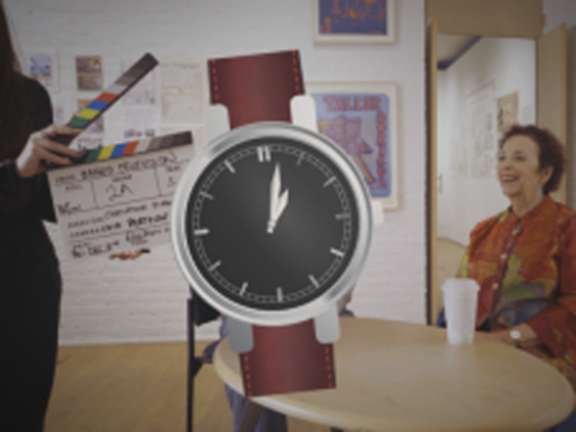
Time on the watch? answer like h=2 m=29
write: h=1 m=2
